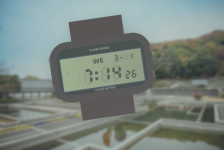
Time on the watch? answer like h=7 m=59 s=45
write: h=7 m=14 s=26
